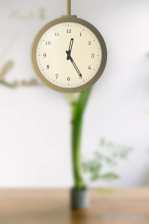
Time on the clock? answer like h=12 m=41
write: h=12 m=25
